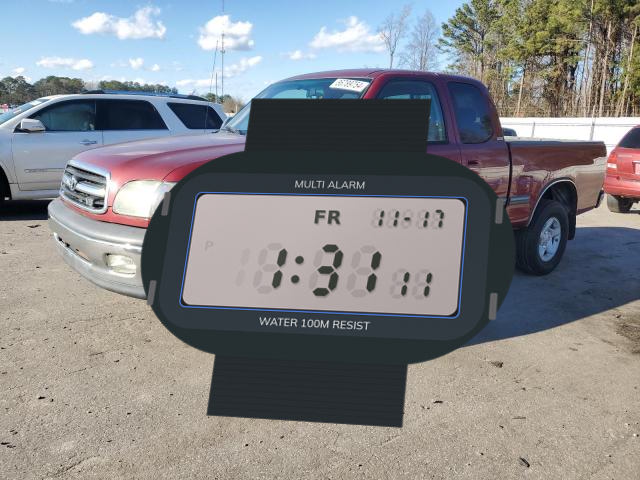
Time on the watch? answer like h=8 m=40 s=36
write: h=1 m=31 s=11
